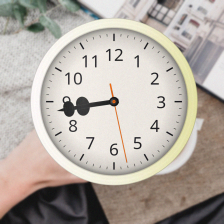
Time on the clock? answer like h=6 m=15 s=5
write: h=8 m=43 s=28
